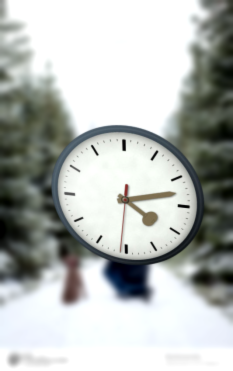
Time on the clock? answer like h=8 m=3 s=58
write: h=4 m=12 s=31
